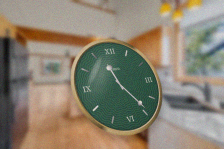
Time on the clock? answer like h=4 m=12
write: h=11 m=24
